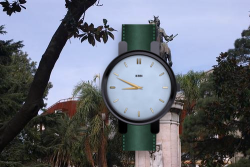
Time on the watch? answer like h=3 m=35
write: h=8 m=49
